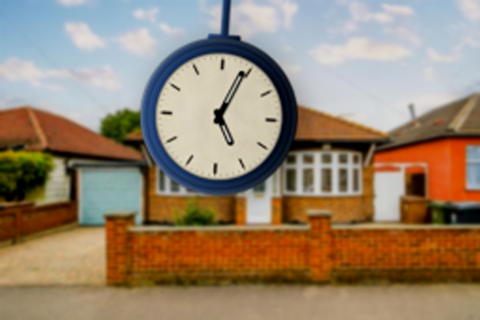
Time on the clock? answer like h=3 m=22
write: h=5 m=4
